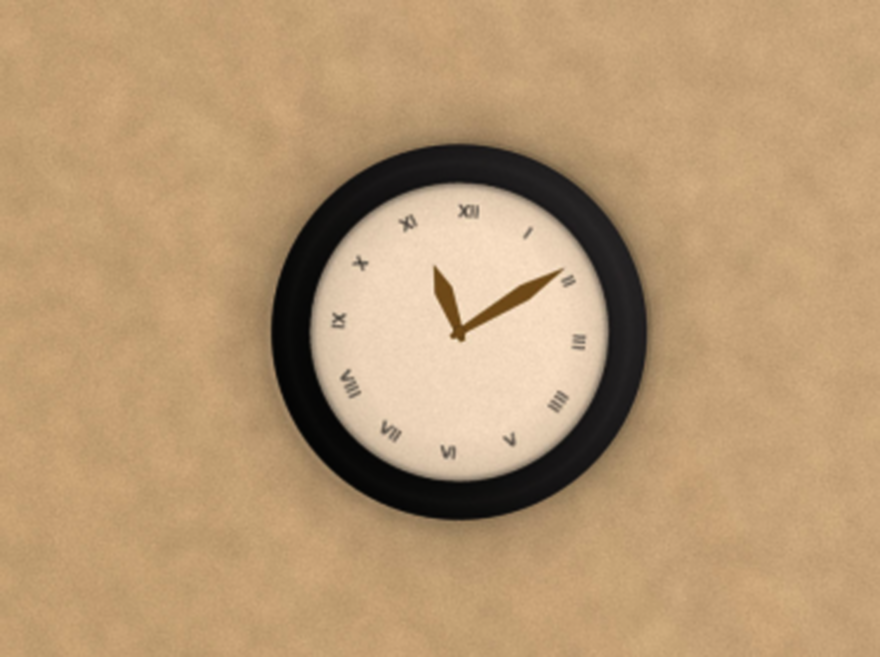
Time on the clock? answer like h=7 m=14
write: h=11 m=9
